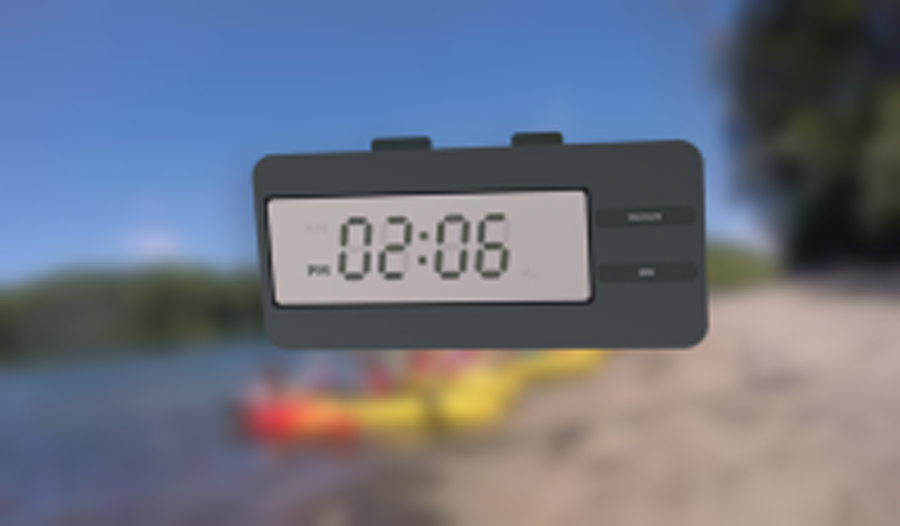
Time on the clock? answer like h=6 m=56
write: h=2 m=6
